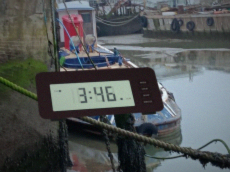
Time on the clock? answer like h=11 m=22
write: h=3 m=46
